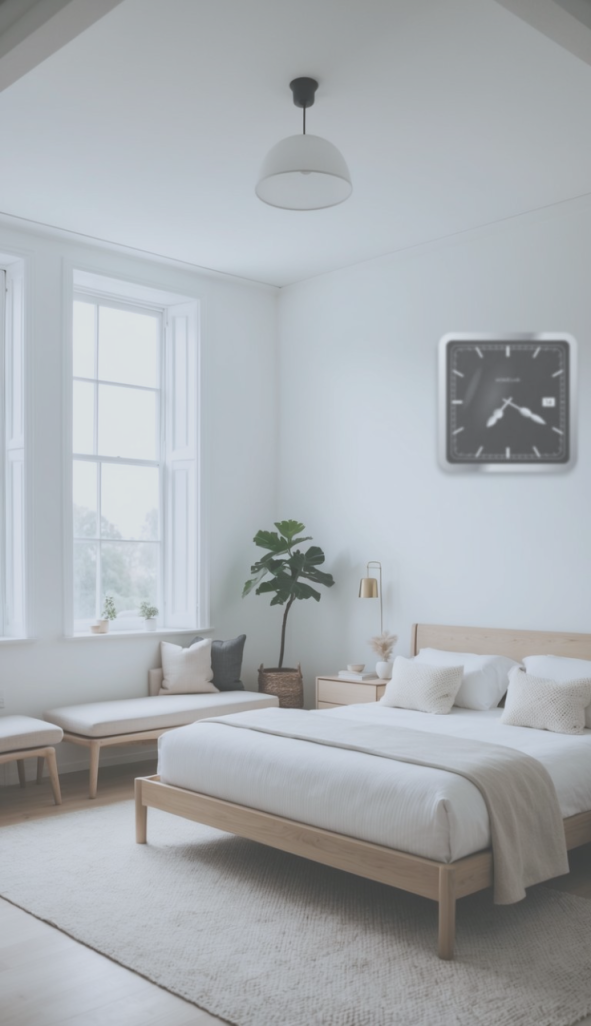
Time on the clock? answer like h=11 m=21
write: h=7 m=20
